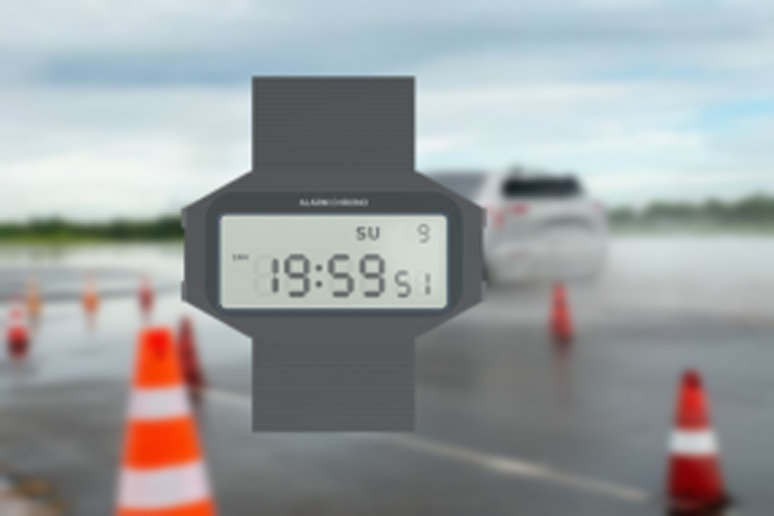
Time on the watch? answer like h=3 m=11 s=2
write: h=19 m=59 s=51
